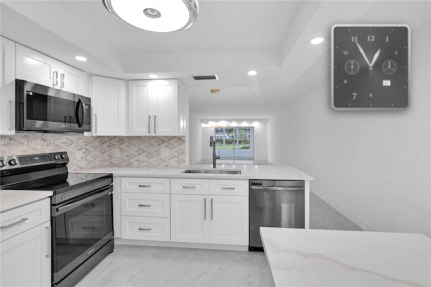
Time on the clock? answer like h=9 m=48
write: h=12 m=55
